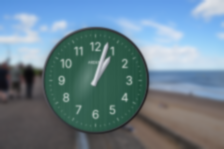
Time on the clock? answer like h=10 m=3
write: h=1 m=3
